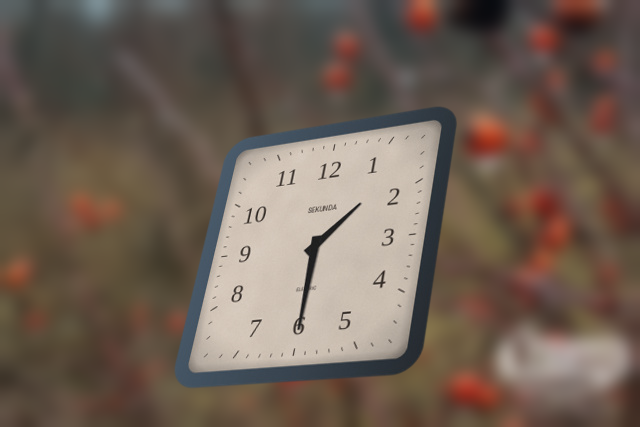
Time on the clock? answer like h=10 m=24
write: h=1 m=30
